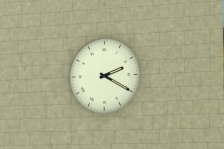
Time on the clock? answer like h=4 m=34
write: h=2 m=20
